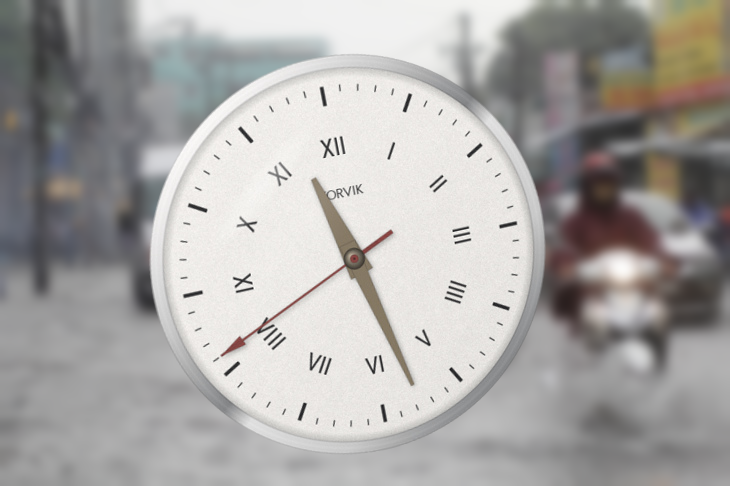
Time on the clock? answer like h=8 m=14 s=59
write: h=11 m=27 s=41
